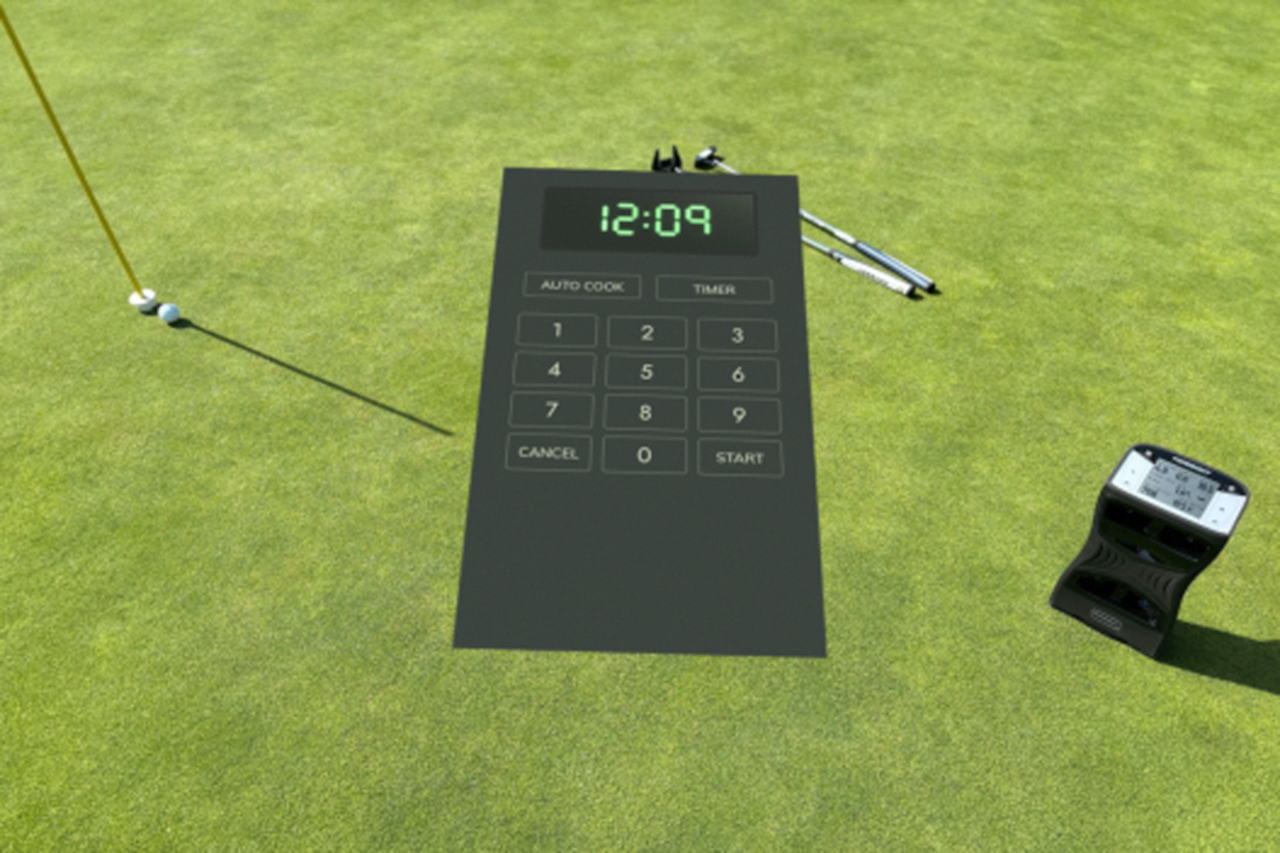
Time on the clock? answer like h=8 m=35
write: h=12 m=9
